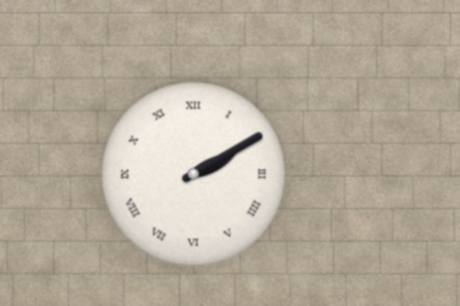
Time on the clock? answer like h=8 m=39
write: h=2 m=10
